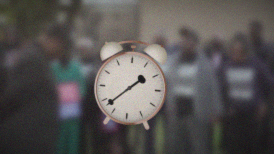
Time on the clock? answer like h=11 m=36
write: h=1 m=38
